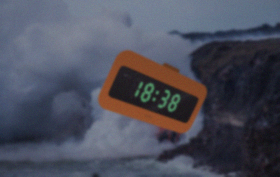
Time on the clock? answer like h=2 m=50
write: h=18 m=38
